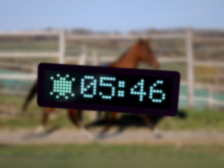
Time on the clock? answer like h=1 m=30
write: h=5 m=46
